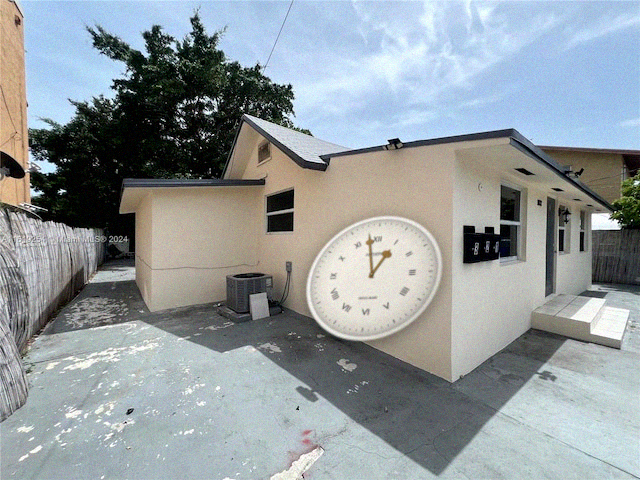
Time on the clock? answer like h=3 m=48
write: h=12 m=58
